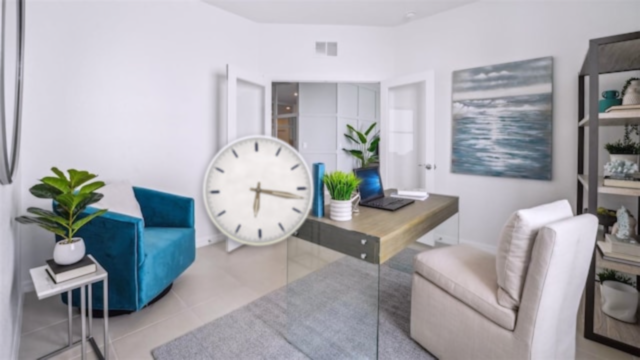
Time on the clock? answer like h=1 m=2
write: h=6 m=17
